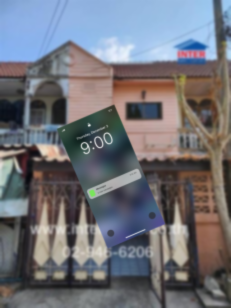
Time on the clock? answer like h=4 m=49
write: h=9 m=0
